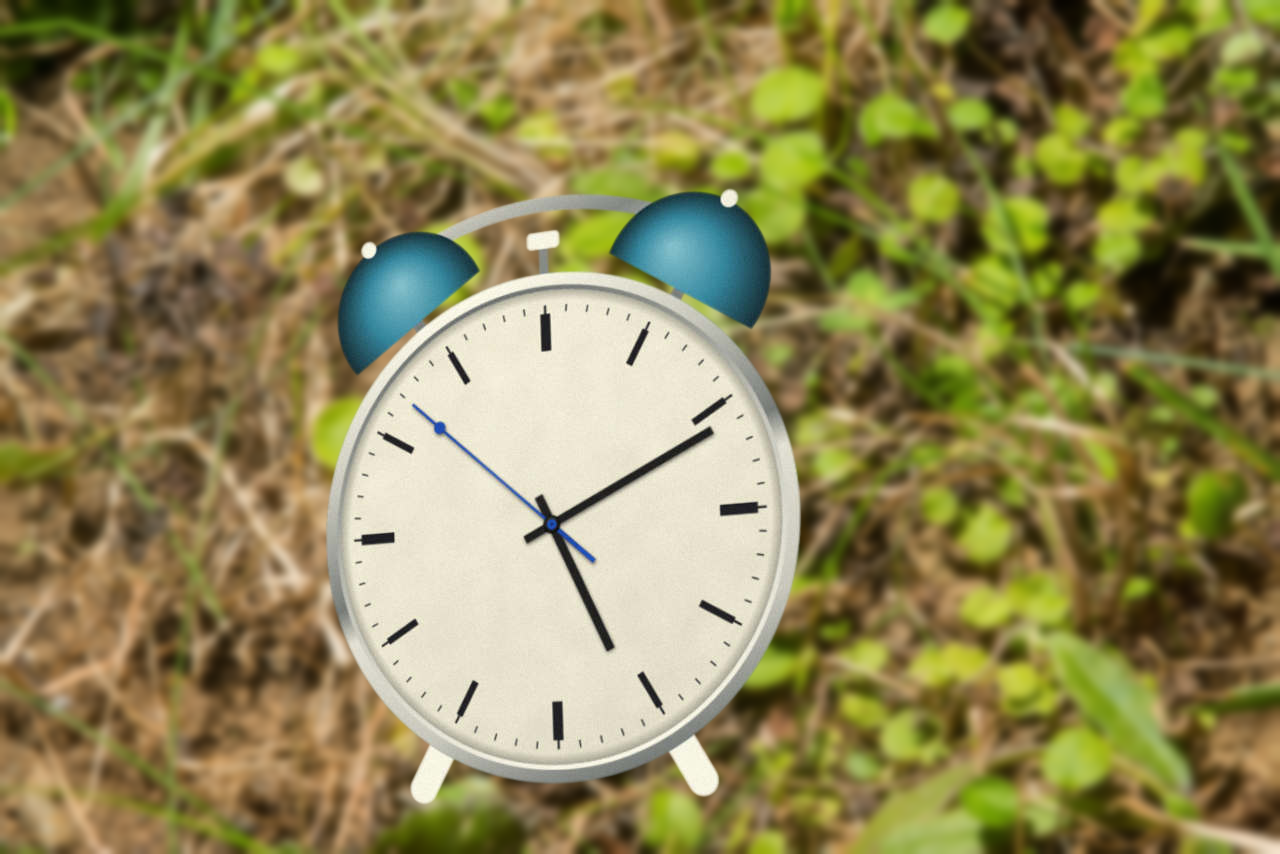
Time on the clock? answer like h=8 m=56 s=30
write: h=5 m=10 s=52
